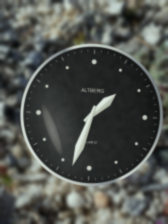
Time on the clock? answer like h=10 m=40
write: h=1 m=33
